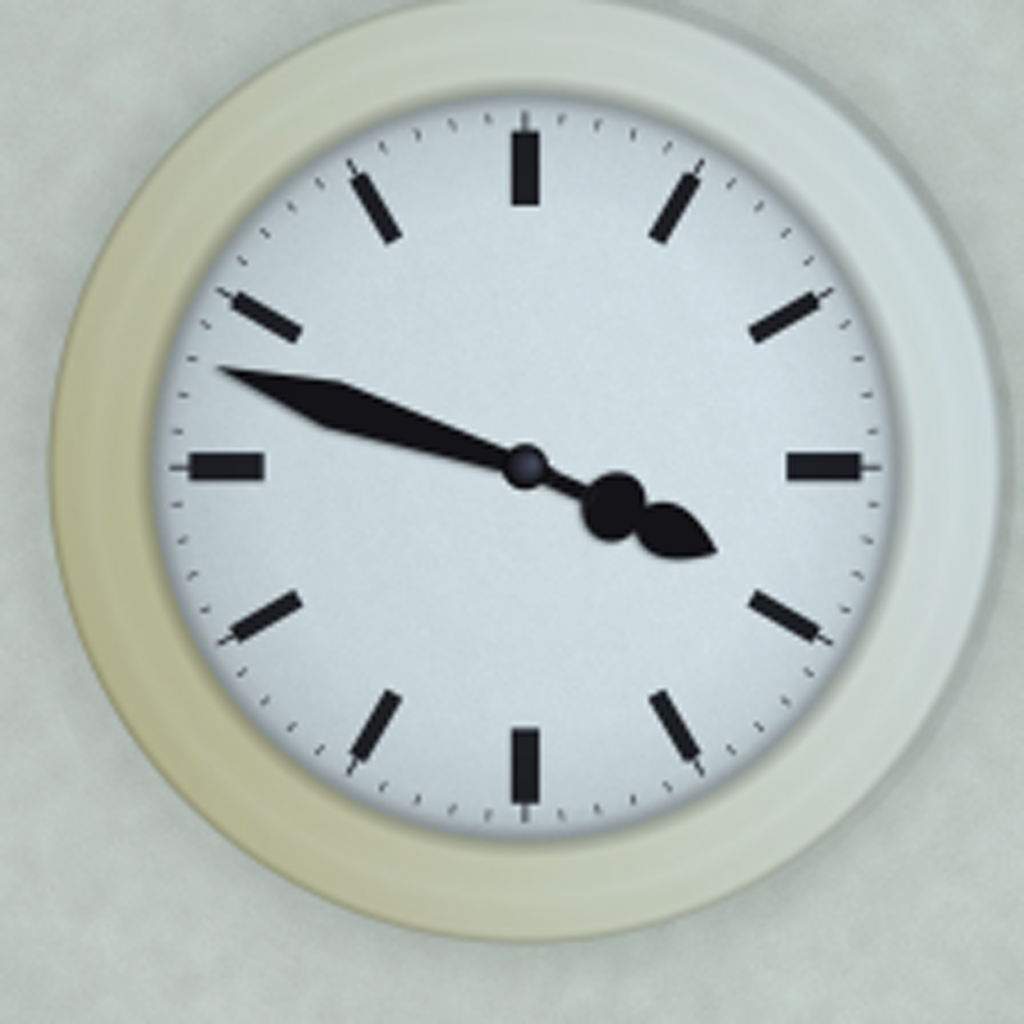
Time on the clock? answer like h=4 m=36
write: h=3 m=48
